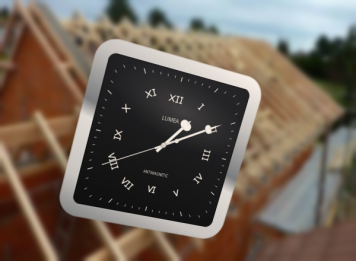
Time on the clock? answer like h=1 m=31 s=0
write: h=1 m=9 s=40
